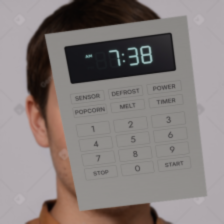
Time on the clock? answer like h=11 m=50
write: h=7 m=38
